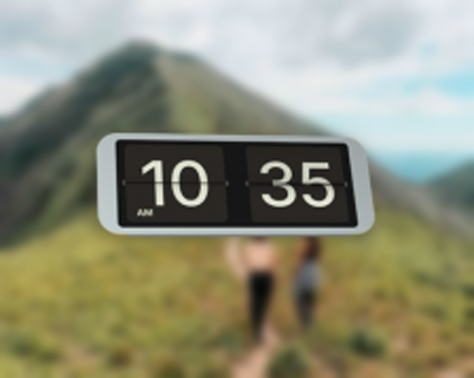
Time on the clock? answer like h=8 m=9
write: h=10 m=35
